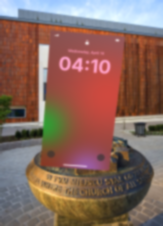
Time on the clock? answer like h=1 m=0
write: h=4 m=10
